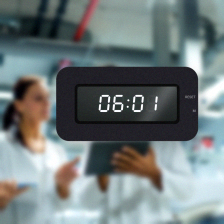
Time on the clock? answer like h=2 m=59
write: h=6 m=1
